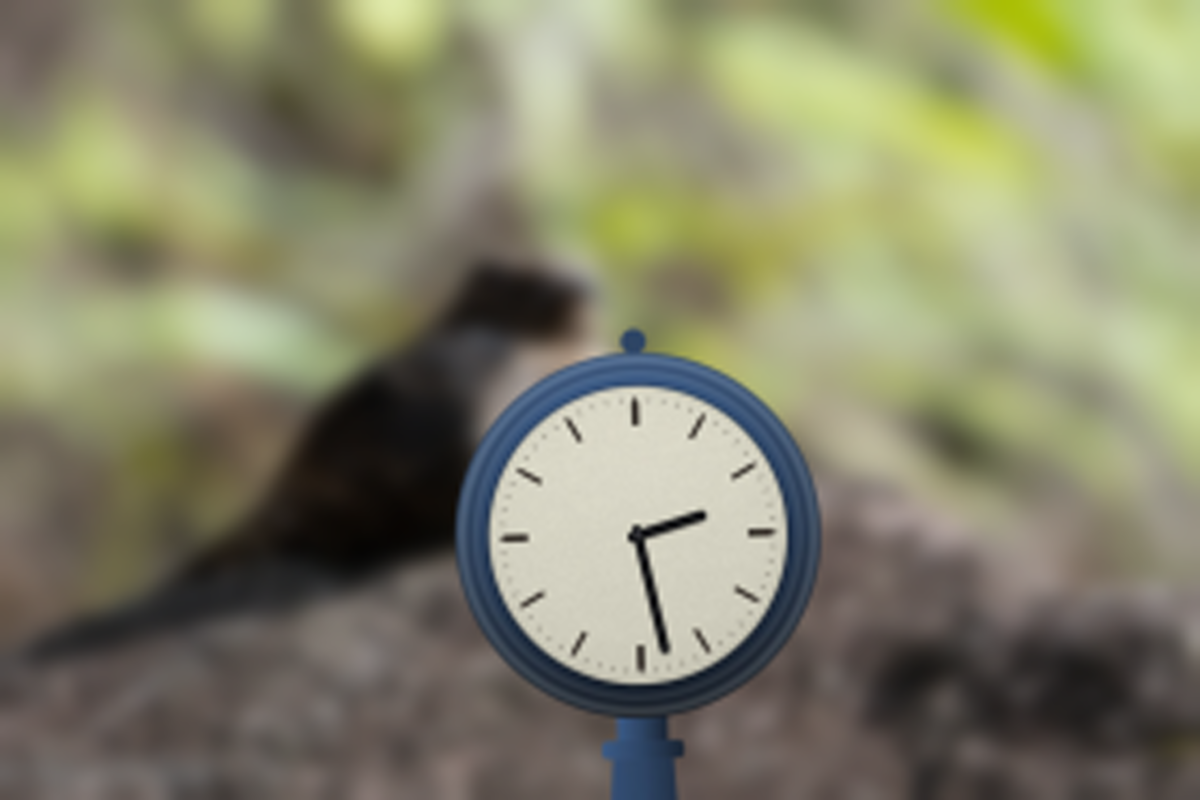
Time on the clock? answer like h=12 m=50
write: h=2 m=28
